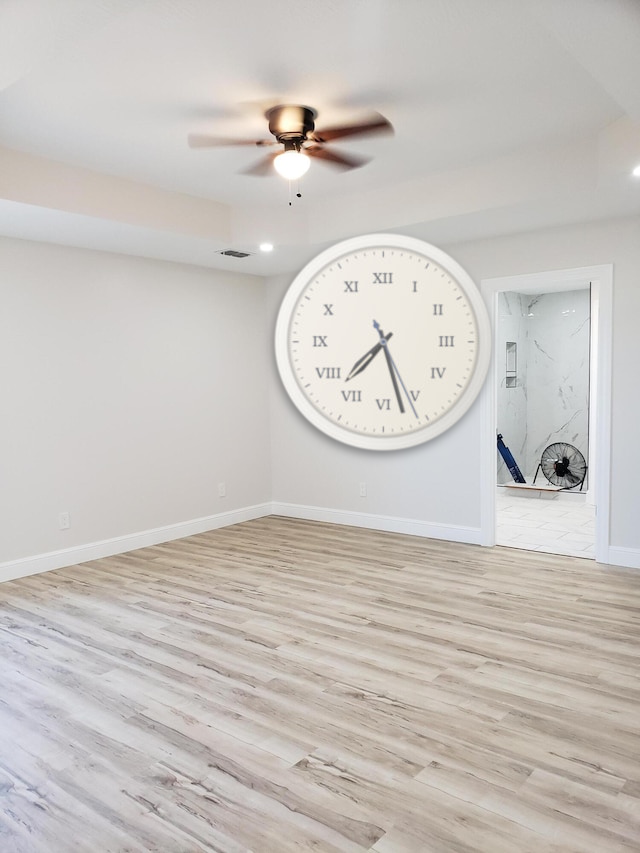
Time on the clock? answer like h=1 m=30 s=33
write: h=7 m=27 s=26
